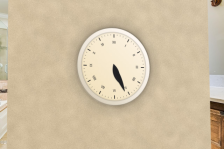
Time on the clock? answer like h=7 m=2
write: h=5 m=26
